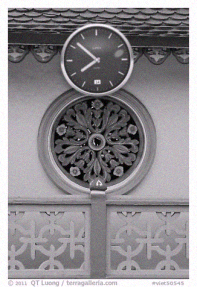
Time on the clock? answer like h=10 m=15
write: h=7 m=52
